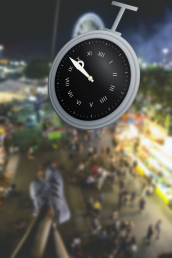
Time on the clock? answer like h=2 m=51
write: h=9 m=48
